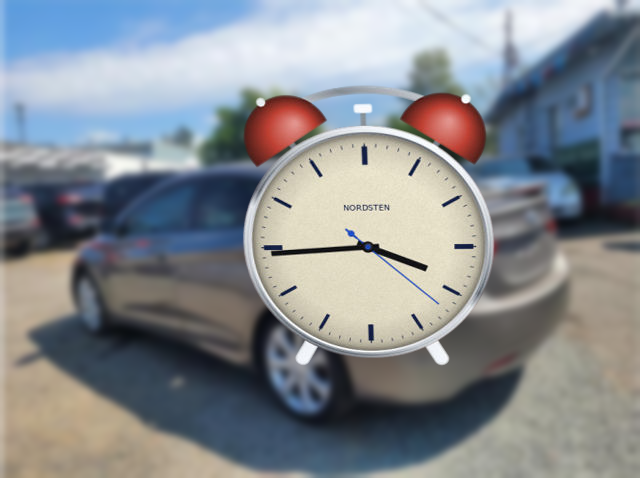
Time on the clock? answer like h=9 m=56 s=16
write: h=3 m=44 s=22
